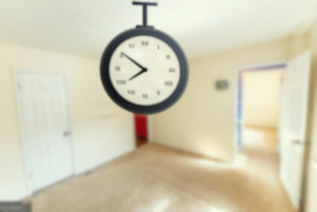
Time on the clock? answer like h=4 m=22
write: h=7 m=51
